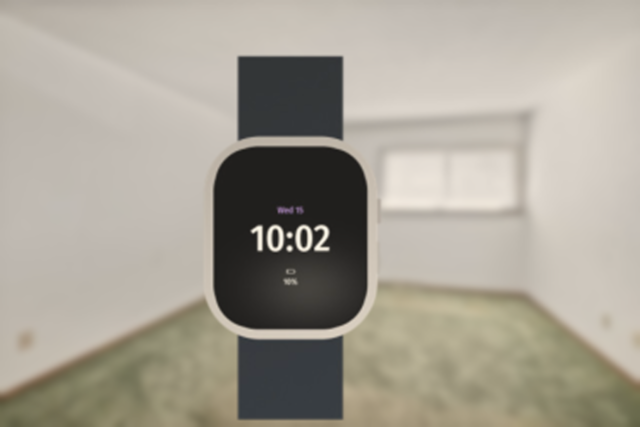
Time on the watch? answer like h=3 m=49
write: h=10 m=2
